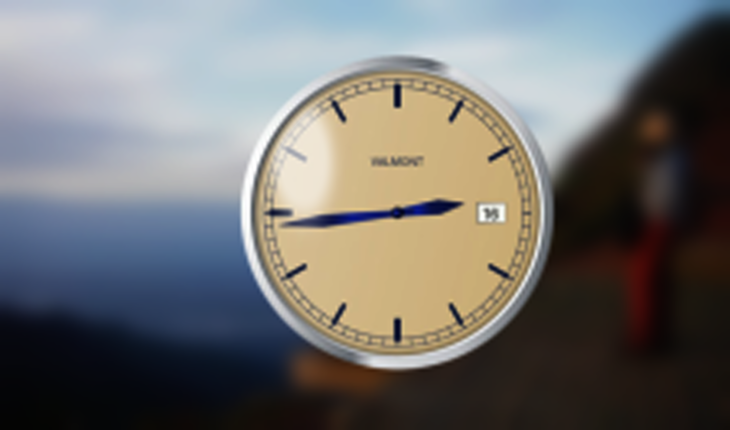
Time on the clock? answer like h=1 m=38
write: h=2 m=44
